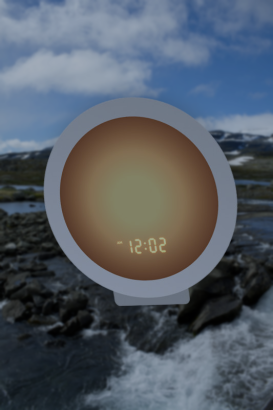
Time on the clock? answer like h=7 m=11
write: h=12 m=2
